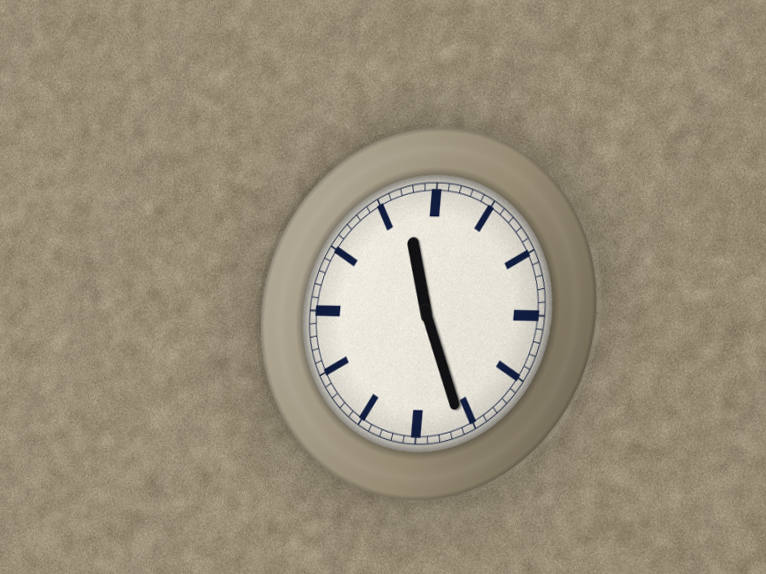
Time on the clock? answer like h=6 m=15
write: h=11 m=26
